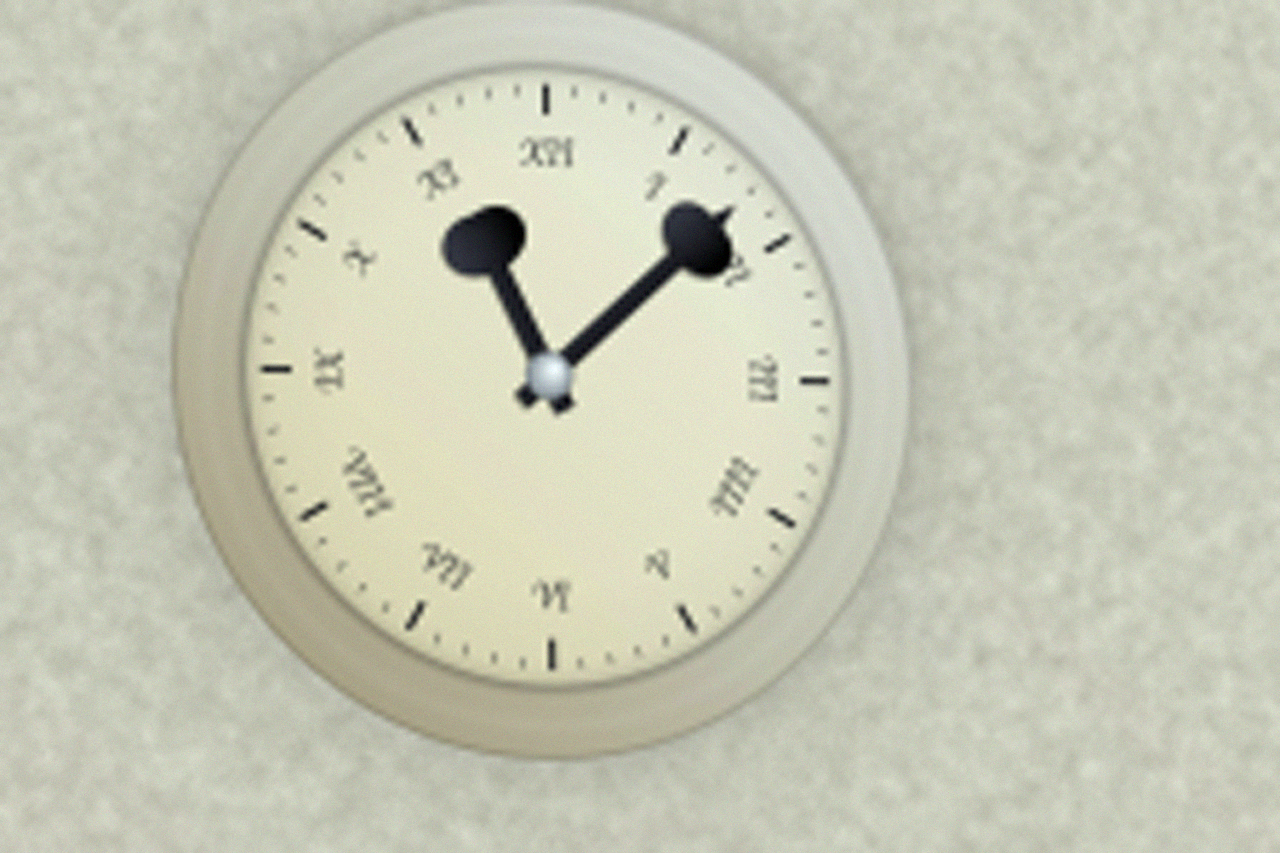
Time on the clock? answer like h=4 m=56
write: h=11 m=8
